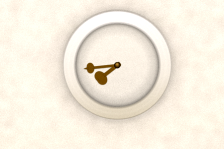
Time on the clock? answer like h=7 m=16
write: h=7 m=44
